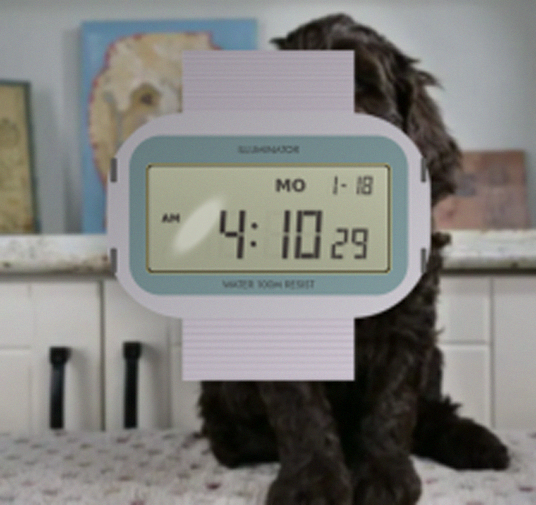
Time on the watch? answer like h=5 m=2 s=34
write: h=4 m=10 s=29
